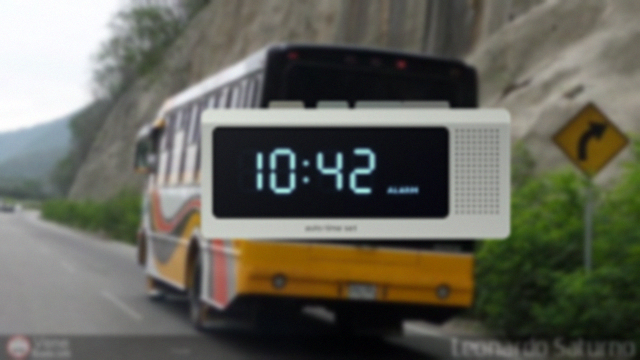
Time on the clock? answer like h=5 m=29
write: h=10 m=42
